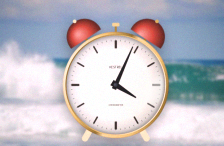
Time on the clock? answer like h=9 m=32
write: h=4 m=4
